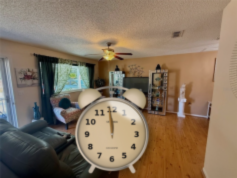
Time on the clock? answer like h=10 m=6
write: h=11 m=59
